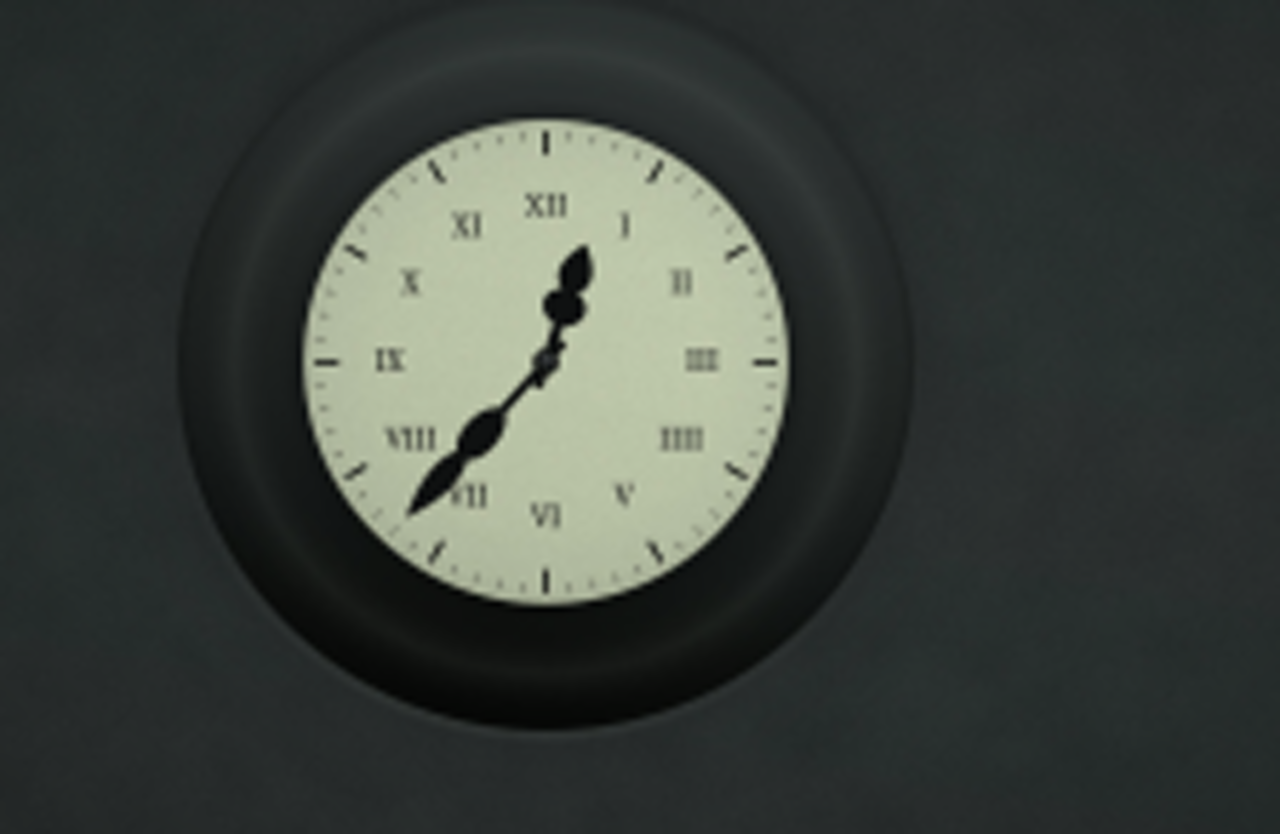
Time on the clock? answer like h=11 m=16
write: h=12 m=37
